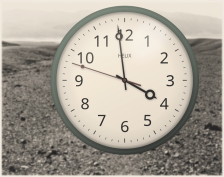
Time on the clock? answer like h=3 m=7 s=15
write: h=3 m=58 s=48
